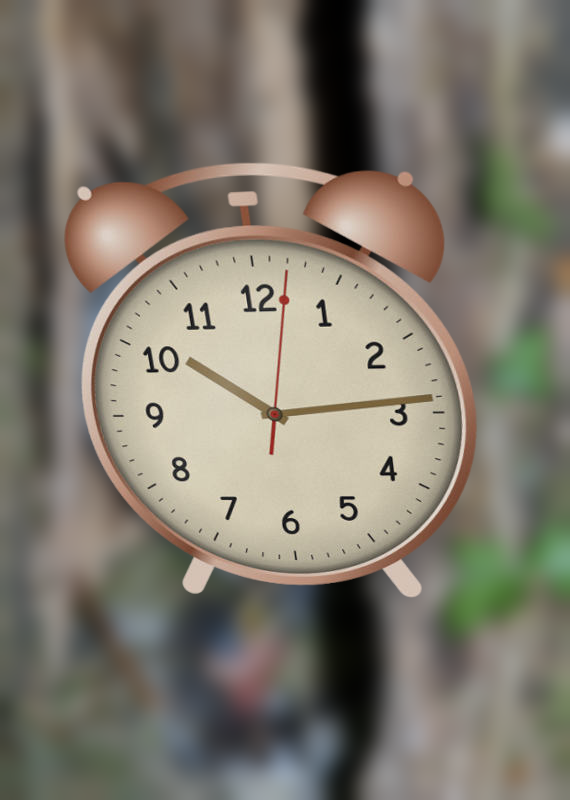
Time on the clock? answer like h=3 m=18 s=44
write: h=10 m=14 s=2
